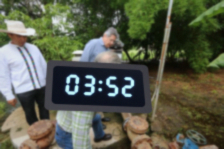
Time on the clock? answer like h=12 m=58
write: h=3 m=52
